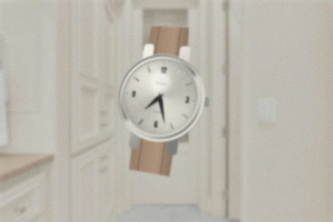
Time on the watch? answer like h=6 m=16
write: h=7 m=27
